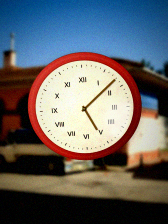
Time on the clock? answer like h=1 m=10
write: h=5 m=8
